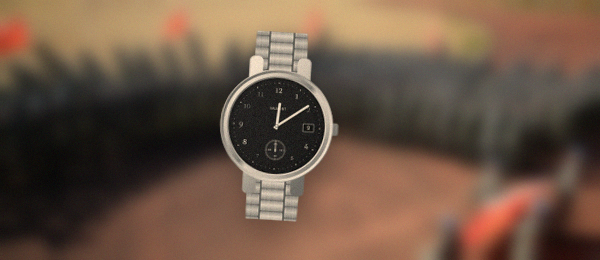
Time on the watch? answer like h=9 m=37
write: h=12 m=9
